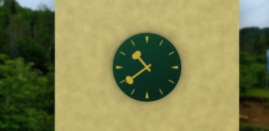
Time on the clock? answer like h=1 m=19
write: h=10 m=39
